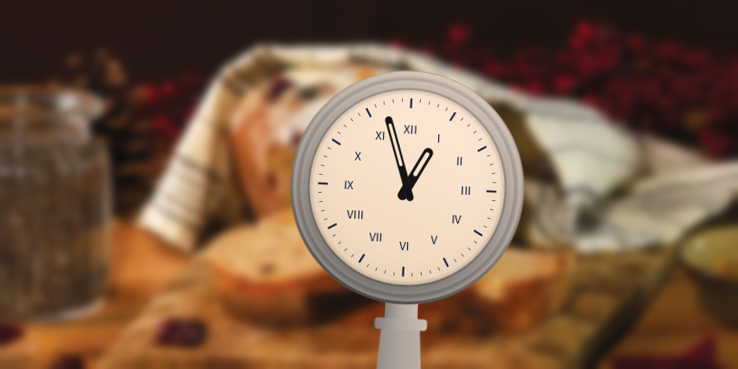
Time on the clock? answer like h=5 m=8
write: h=12 m=57
